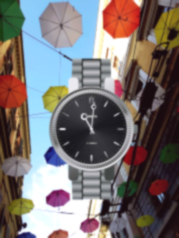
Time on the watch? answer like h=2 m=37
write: h=11 m=1
